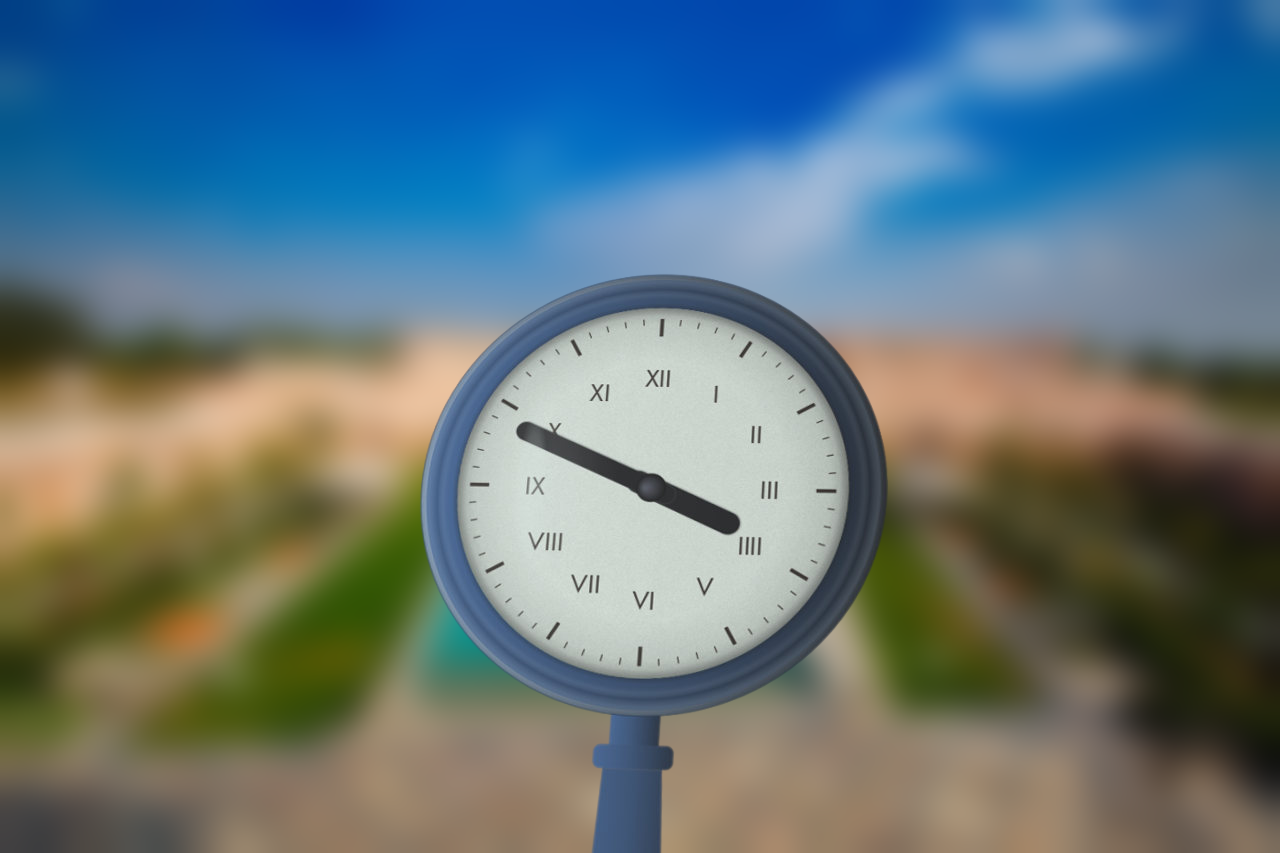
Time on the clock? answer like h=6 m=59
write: h=3 m=49
